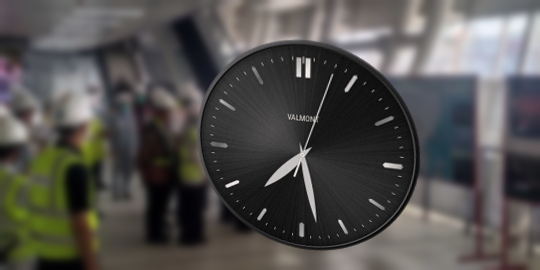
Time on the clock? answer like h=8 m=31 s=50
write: h=7 m=28 s=3
